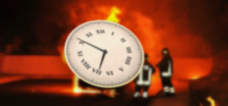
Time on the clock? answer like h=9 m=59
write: h=6 m=51
